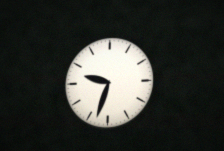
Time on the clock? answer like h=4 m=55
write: h=9 m=33
